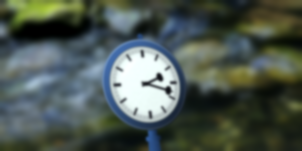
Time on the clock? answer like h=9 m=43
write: h=2 m=18
